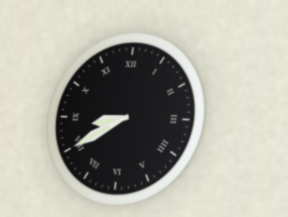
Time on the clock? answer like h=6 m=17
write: h=8 m=40
